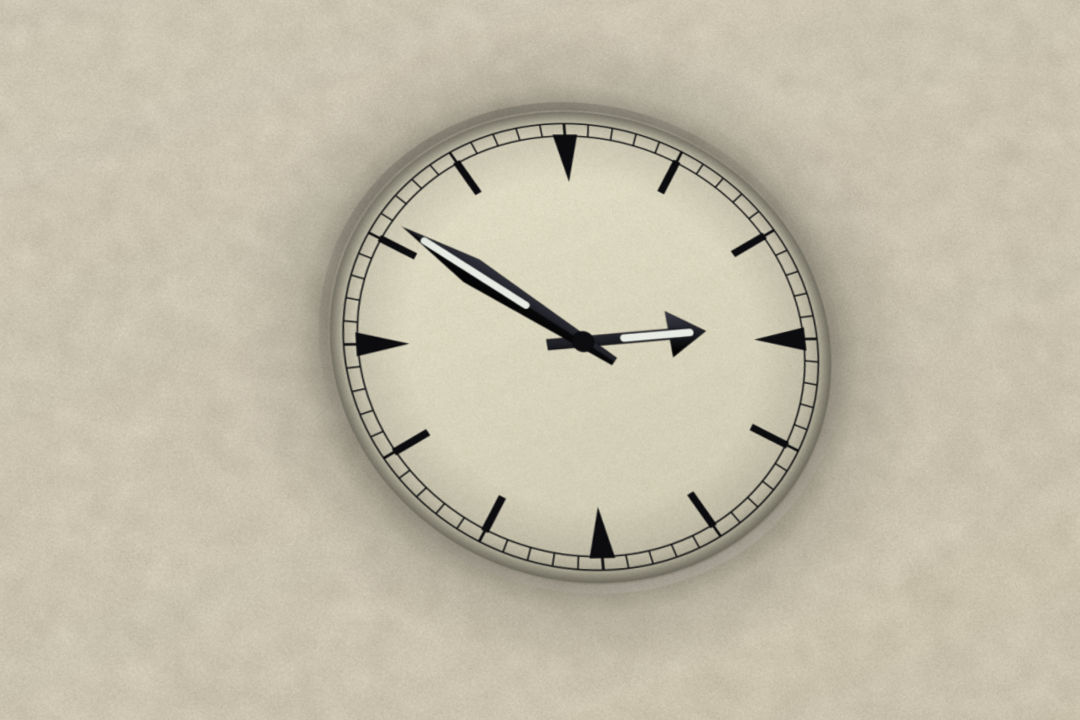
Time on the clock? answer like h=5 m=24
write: h=2 m=51
